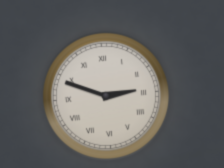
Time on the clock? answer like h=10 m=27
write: h=2 m=49
